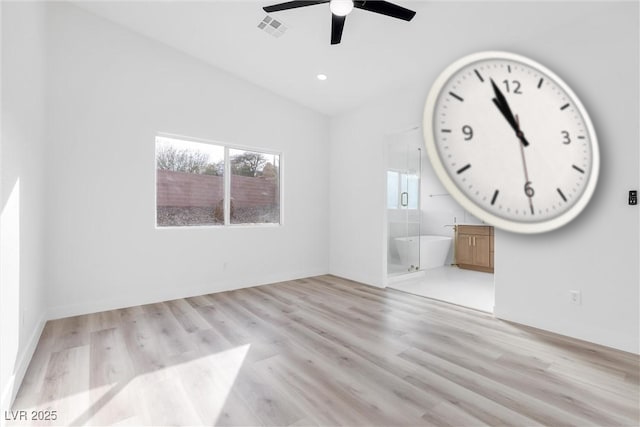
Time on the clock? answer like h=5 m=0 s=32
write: h=10 m=56 s=30
